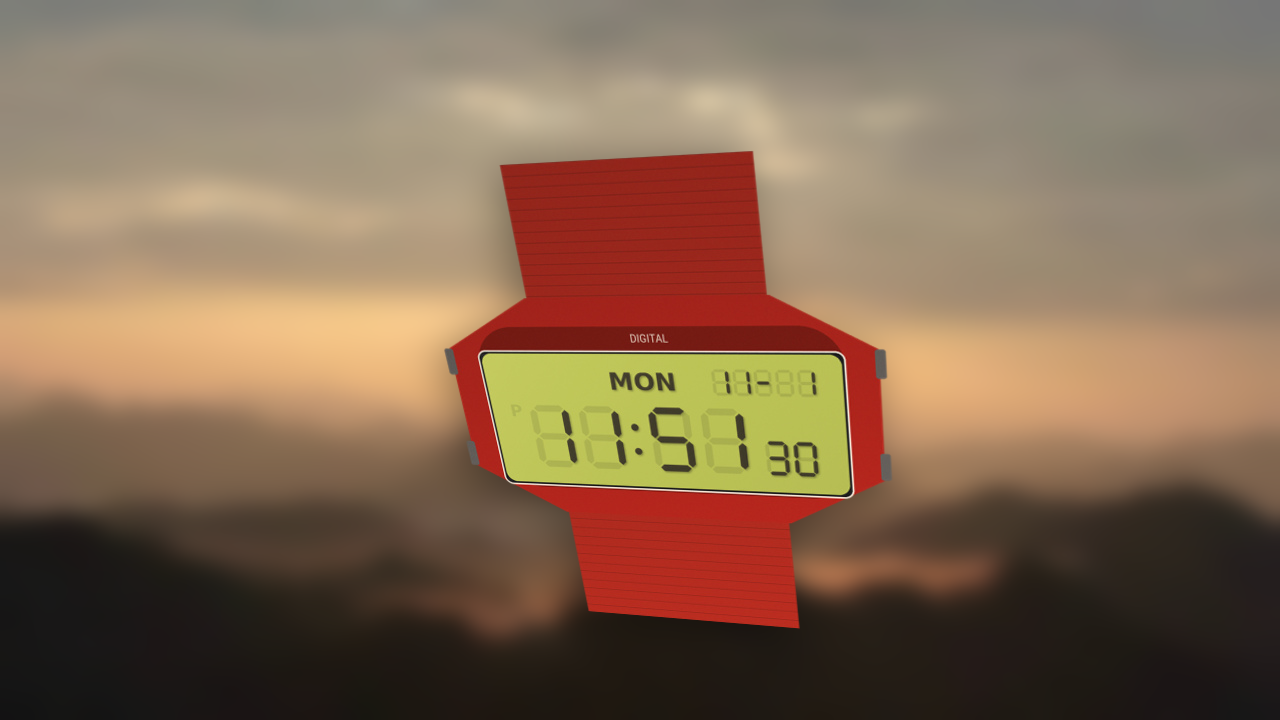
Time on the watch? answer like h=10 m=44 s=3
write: h=11 m=51 s=30
